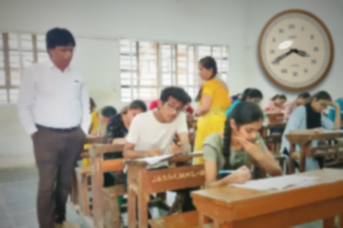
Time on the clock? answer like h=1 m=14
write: h=3 m=41
